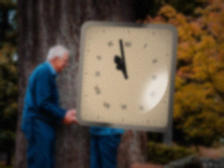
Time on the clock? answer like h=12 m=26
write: h=10 m=58
